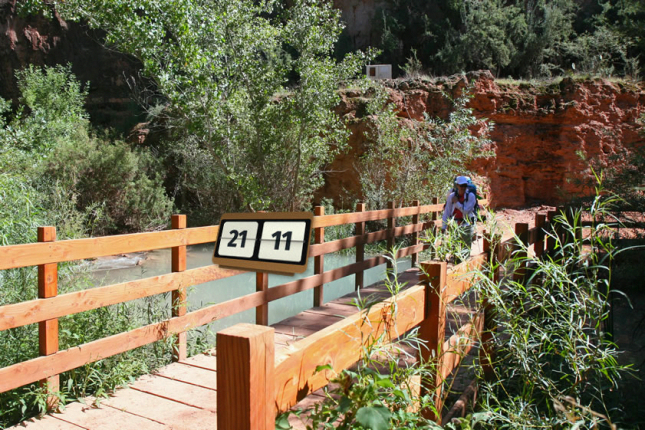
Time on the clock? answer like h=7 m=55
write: h=21 m=11
